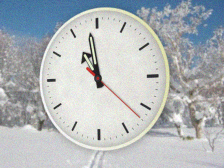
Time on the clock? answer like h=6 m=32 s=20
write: h=10 m=58 s=22
